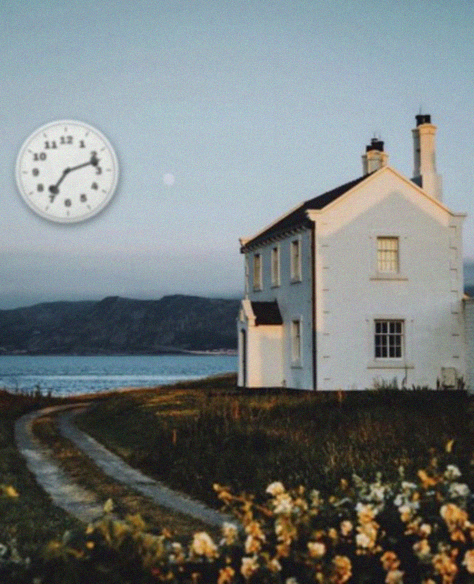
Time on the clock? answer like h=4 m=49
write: h=7 m=12
